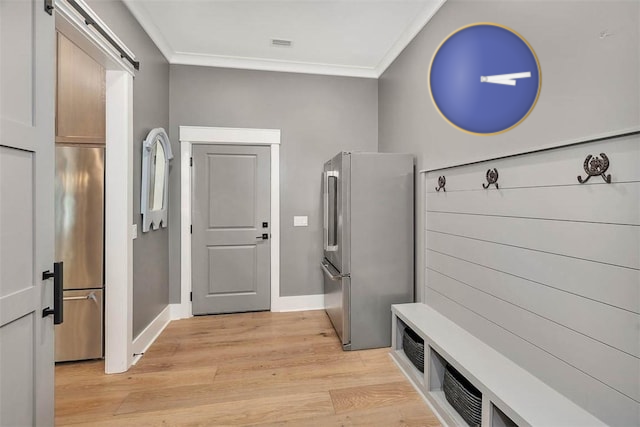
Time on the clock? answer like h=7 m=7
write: h=3 m=14
